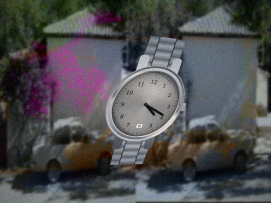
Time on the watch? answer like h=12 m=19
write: h=4 m=19
